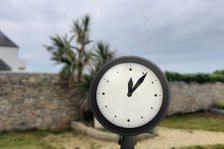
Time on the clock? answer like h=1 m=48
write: h=12 m=6
